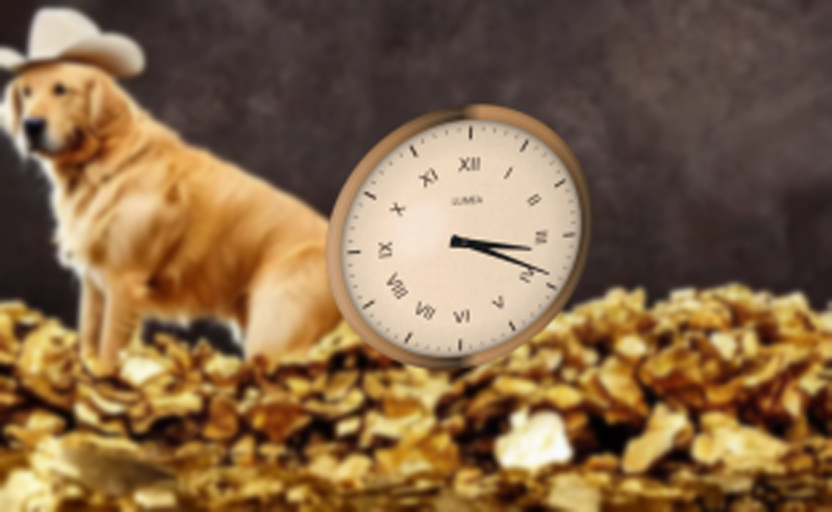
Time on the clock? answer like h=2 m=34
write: h=3 m=19
